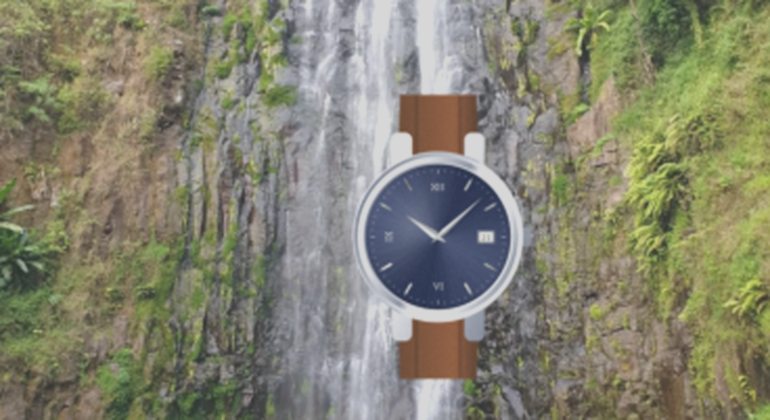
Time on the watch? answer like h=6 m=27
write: h=10 m=8
